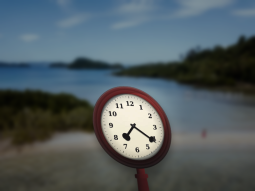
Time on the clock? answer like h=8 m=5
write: h=7 m=21
